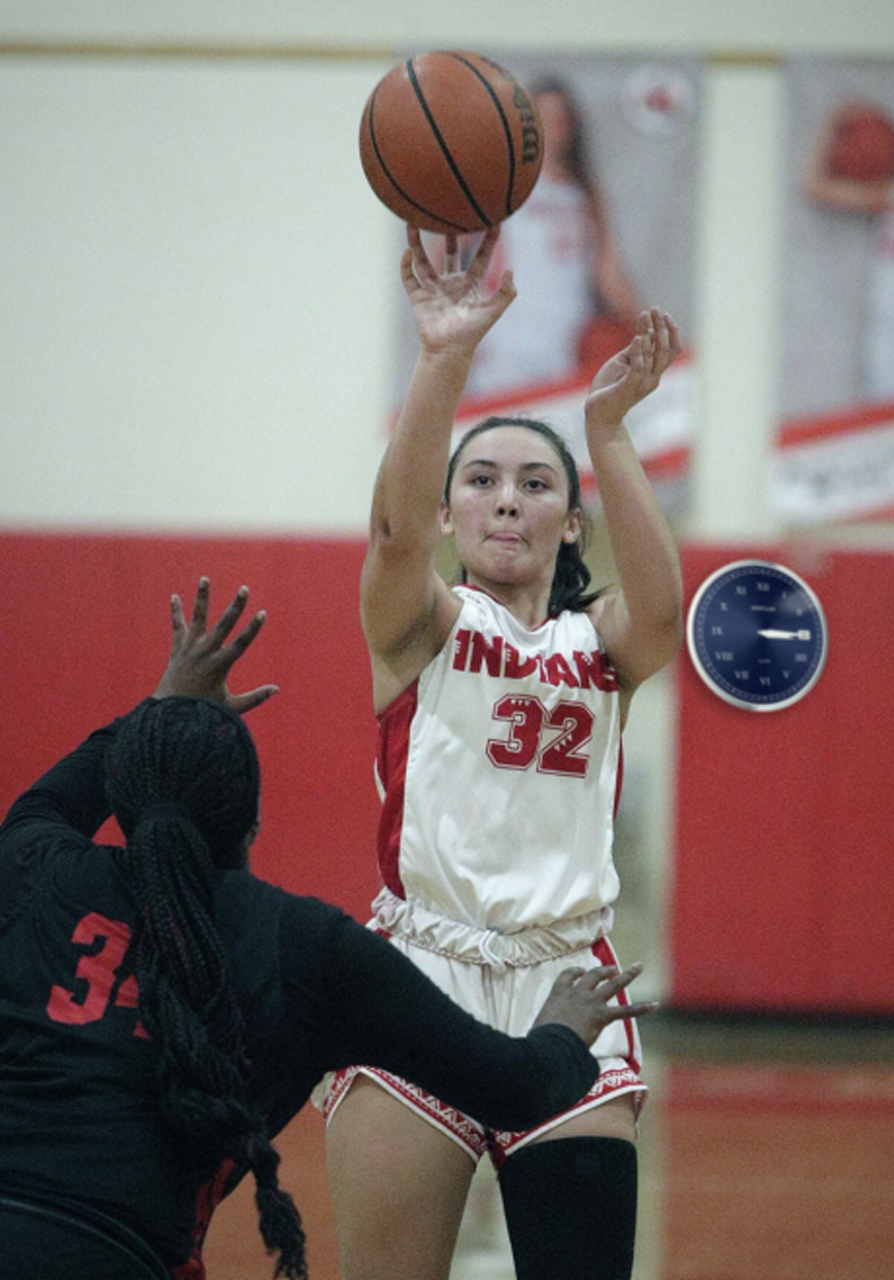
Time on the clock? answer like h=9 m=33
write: h=3 m=15
